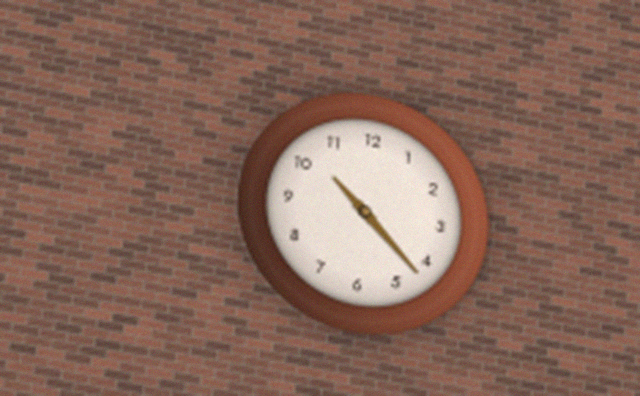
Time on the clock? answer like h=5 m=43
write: h=10 m=22
